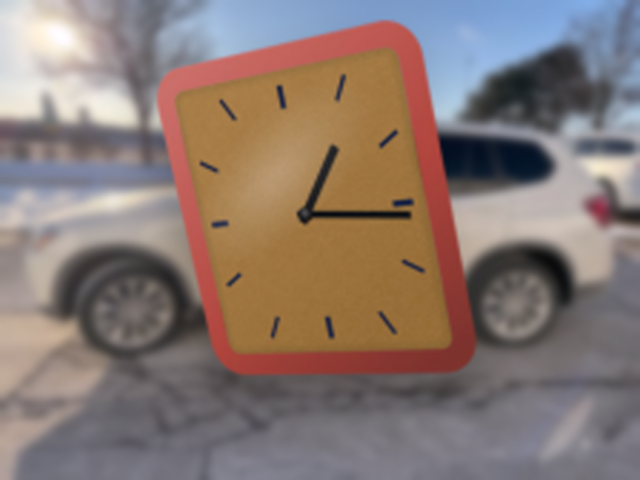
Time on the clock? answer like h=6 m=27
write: h=1 m=16
